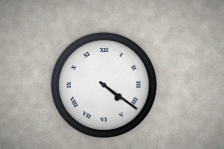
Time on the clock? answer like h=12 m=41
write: h=4 m=21
